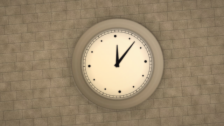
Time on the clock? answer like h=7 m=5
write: h=12 m=7
